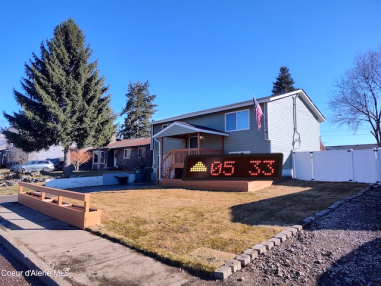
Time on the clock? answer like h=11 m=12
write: h=5 m=33
